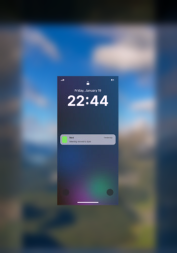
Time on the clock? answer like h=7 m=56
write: h=22 m=44
